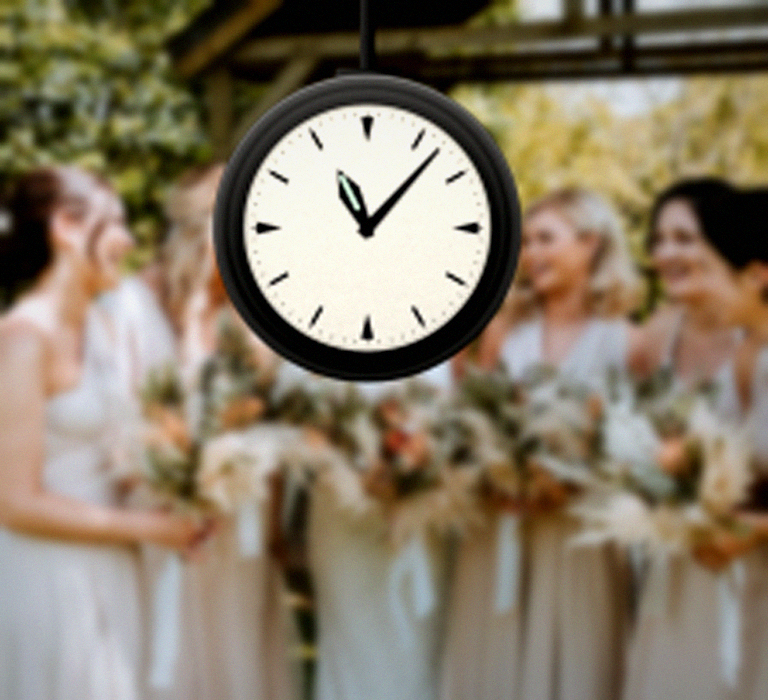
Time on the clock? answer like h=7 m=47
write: h=11 m=7
